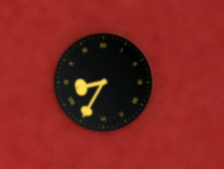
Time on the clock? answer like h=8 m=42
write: h=8 m=35
